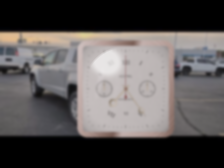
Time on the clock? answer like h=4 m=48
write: h=7 m=24
